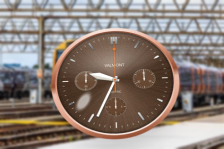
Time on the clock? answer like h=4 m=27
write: h=9 m=34
